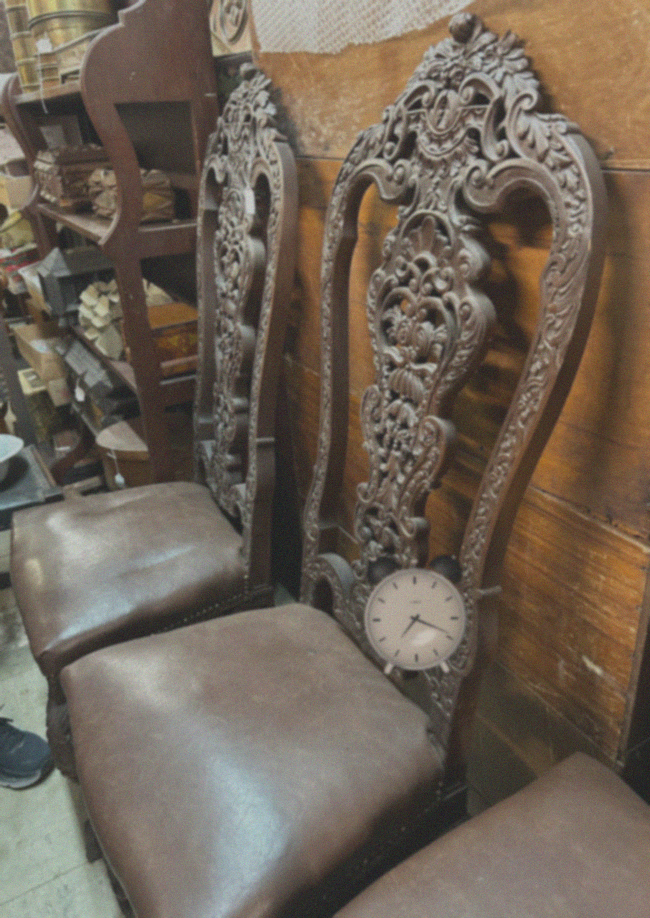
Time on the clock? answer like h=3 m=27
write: h=7 m=19
